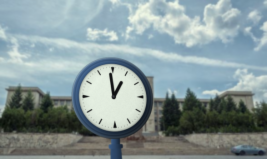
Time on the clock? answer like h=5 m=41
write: h=12 m=59
